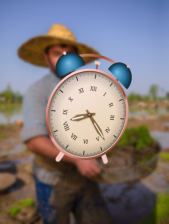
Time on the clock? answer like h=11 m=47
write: h=8 m=23
